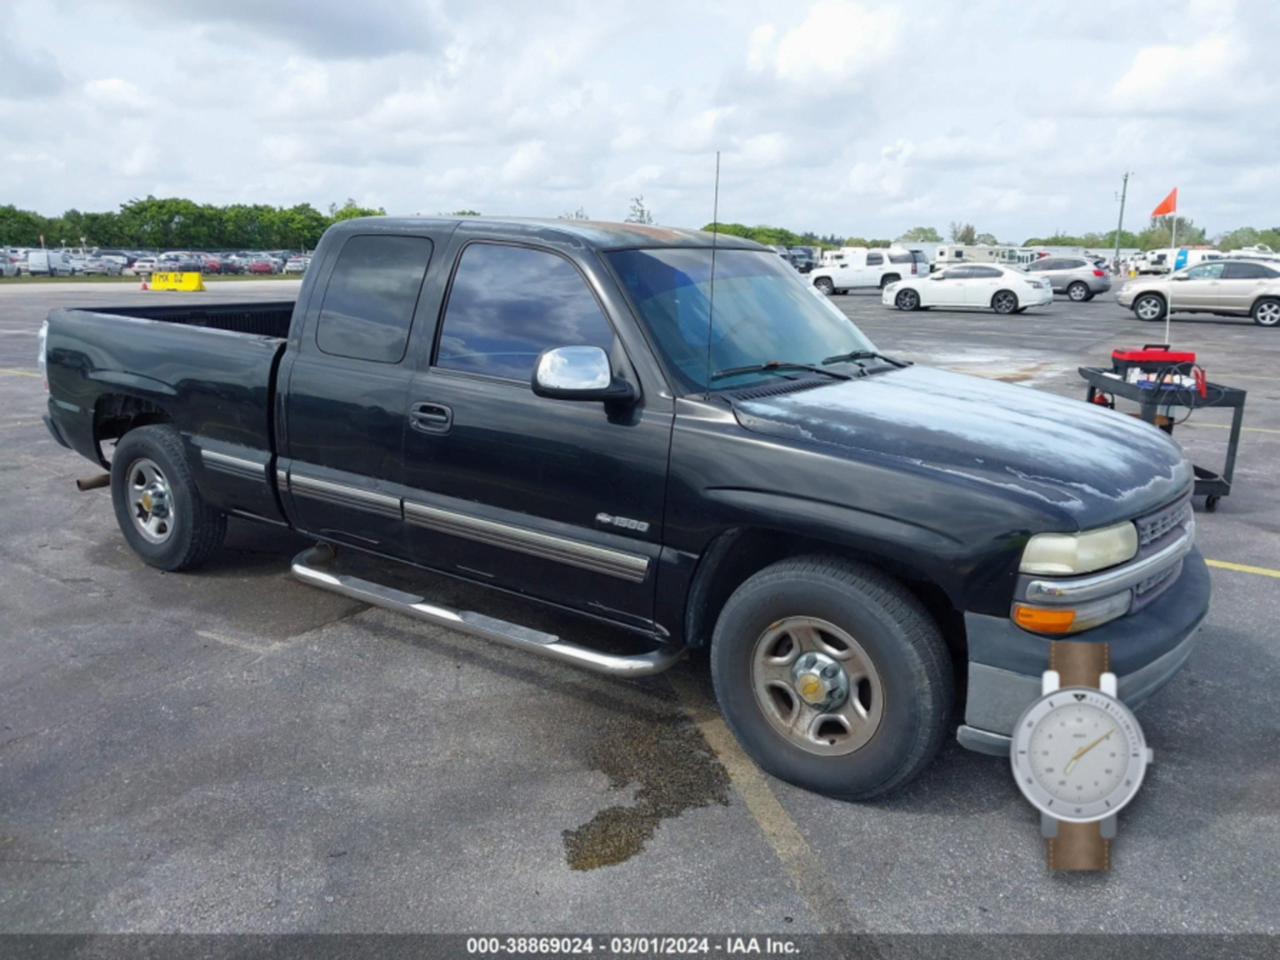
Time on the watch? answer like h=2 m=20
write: h=7 m=9
